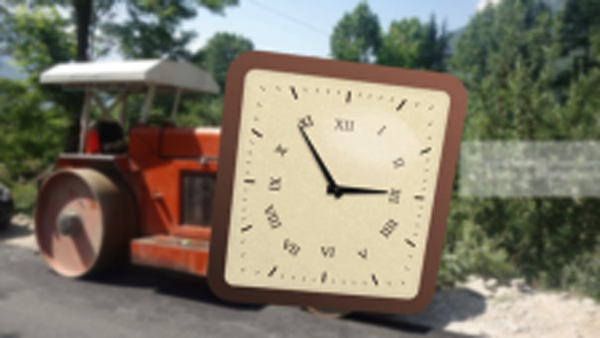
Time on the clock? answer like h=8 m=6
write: h=2 m=54
